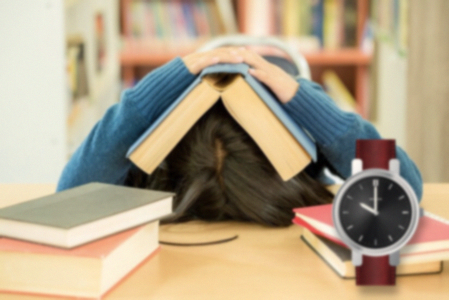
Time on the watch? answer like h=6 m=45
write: h=10 m=0
